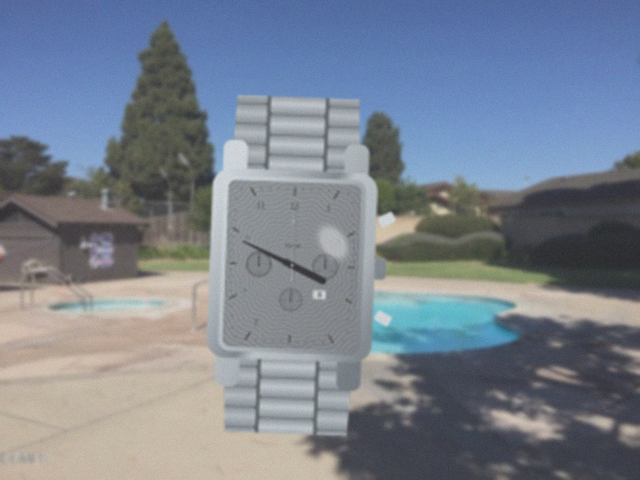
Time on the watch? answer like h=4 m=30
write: h=3 m=49
